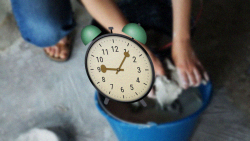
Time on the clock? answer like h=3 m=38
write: h=9 m=6
